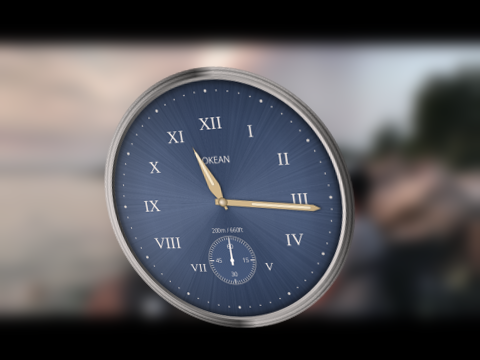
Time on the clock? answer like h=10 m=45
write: h=11 m=16
